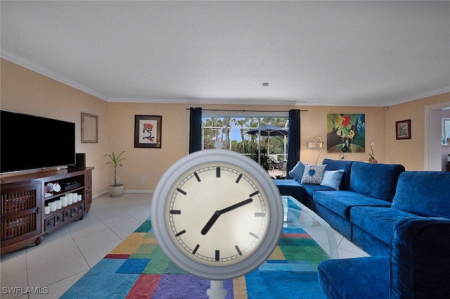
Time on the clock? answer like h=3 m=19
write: h=7 m=11
